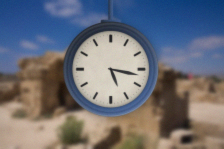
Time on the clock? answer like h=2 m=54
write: h=5 m=17
